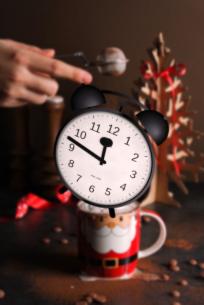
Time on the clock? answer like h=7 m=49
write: h=11 m=47
